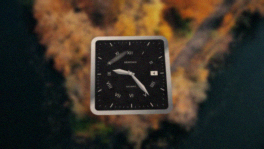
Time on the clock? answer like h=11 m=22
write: h=9 m=24
